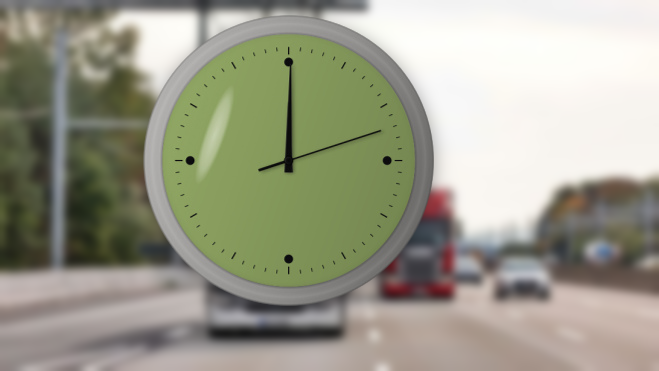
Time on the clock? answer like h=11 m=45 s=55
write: h=12 m=0 s=12
